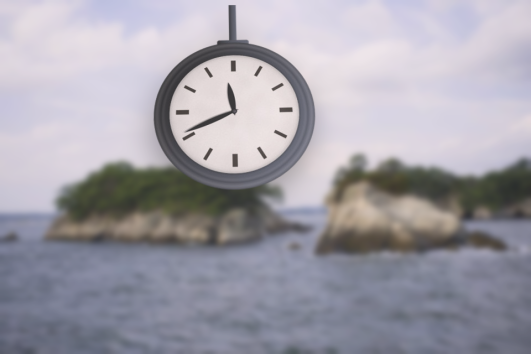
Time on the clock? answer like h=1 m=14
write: h=11 m=41
